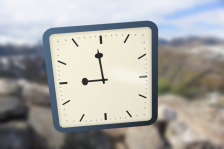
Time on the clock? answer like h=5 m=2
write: h=8 m=59
